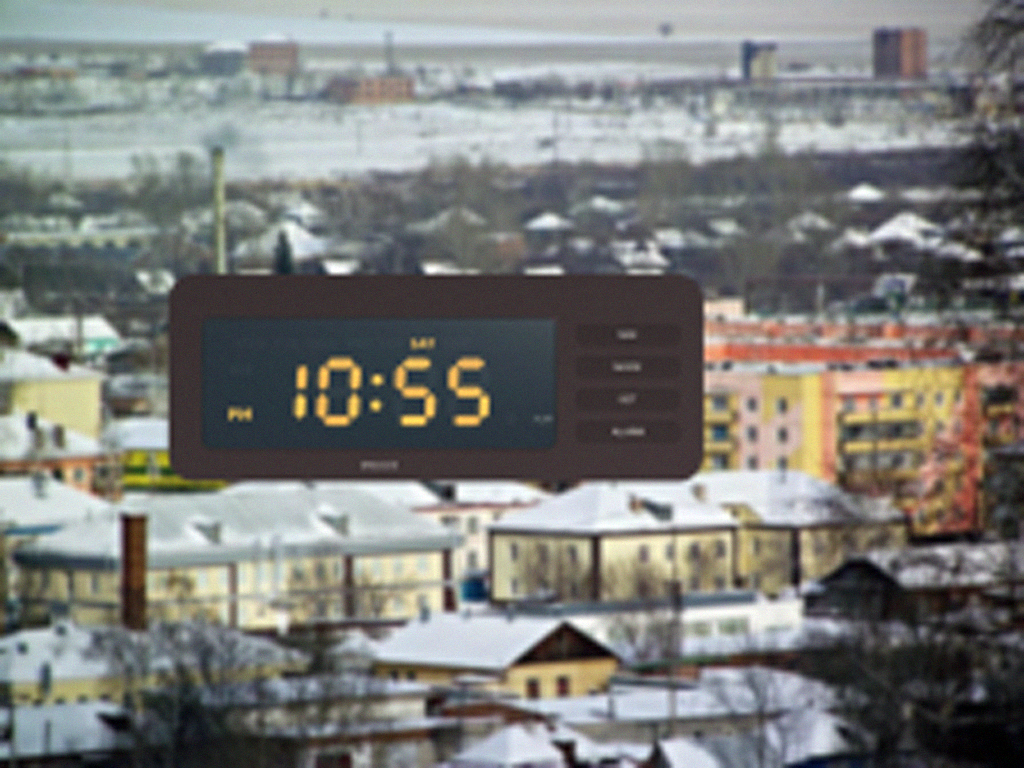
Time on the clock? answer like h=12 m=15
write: h=10 m=55
